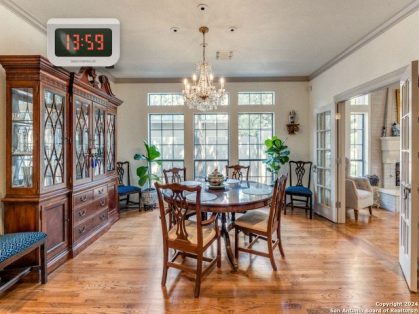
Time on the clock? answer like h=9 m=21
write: h=13 m=59
